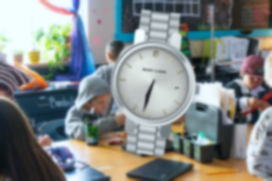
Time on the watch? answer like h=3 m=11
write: h=6 m=32
